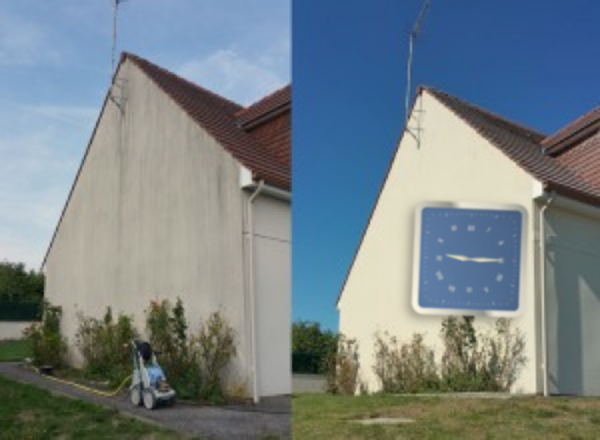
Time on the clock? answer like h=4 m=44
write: h=9 m=15
